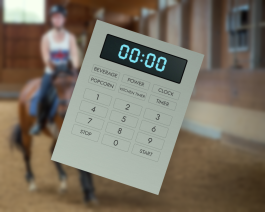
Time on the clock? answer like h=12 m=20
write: h=0 m=0
